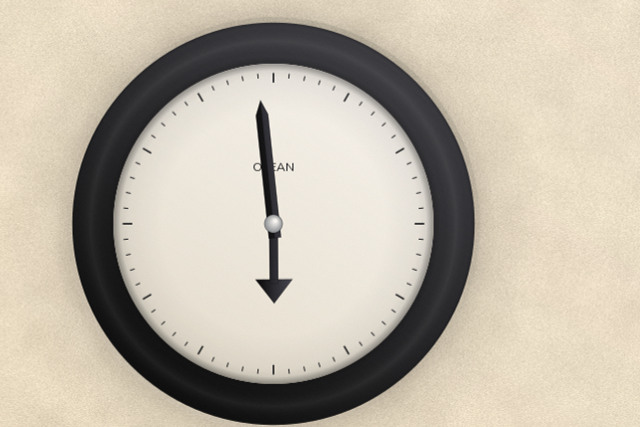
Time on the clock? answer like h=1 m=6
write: h=5 m=59
